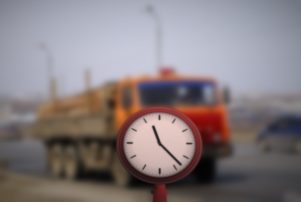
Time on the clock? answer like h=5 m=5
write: h=11 m=23
